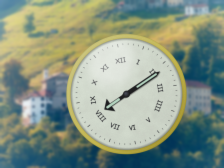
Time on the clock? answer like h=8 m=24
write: h=8 m=11
